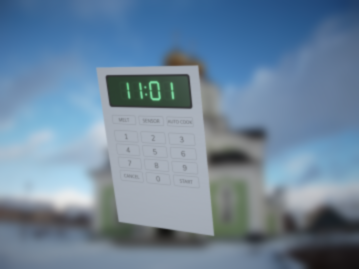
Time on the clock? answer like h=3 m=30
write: h=11 m=1
